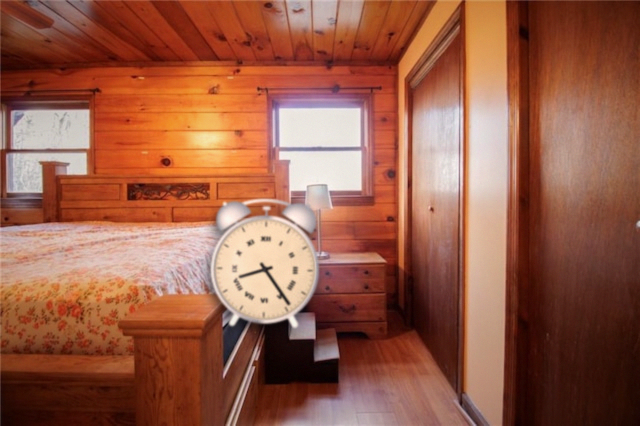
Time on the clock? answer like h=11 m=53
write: h=8 m=24
